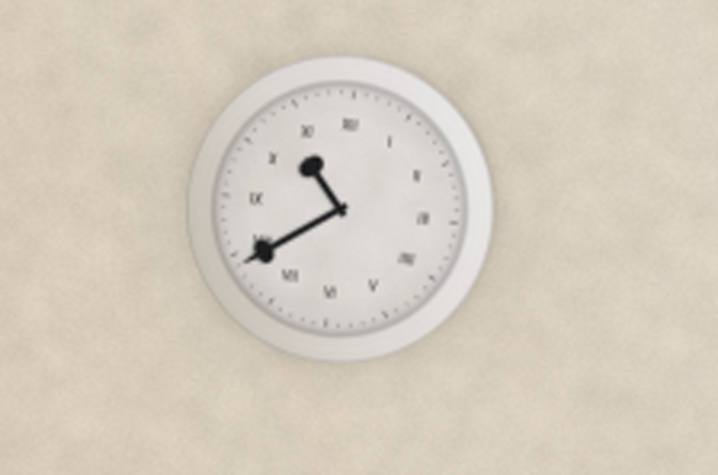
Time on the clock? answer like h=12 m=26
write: h=10 m=39
